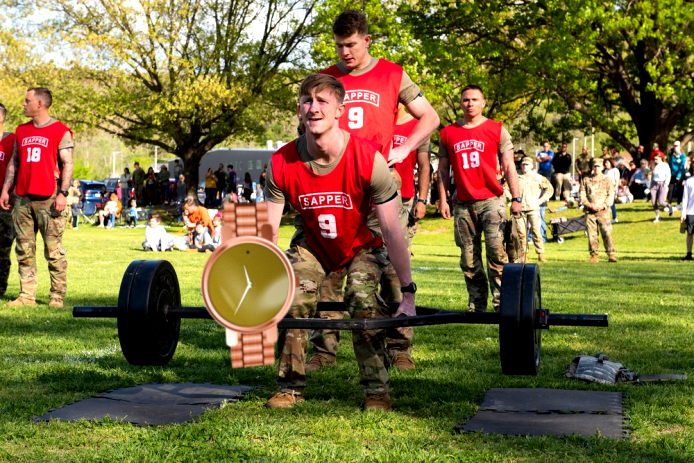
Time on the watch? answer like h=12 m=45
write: h=11 m=35
